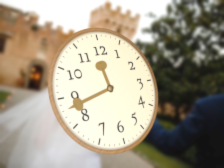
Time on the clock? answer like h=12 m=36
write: h=11 m=43
